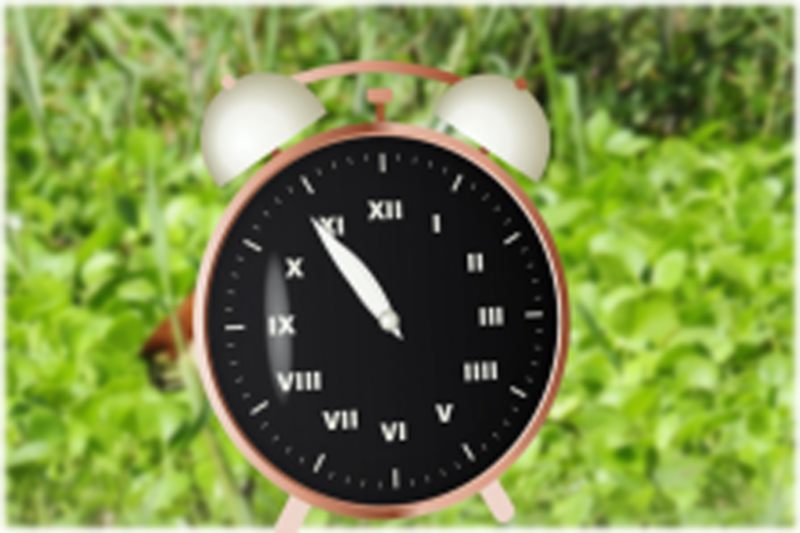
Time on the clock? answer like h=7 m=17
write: h=10 m=54
